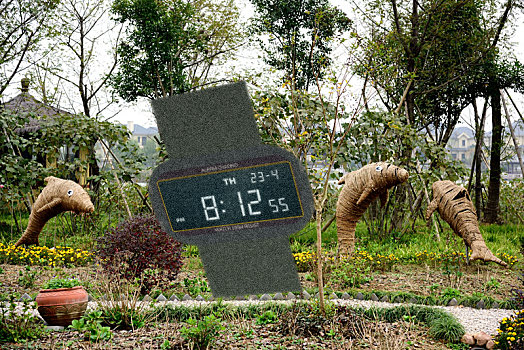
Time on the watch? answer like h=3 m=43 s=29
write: h=8 m=12 s=55
